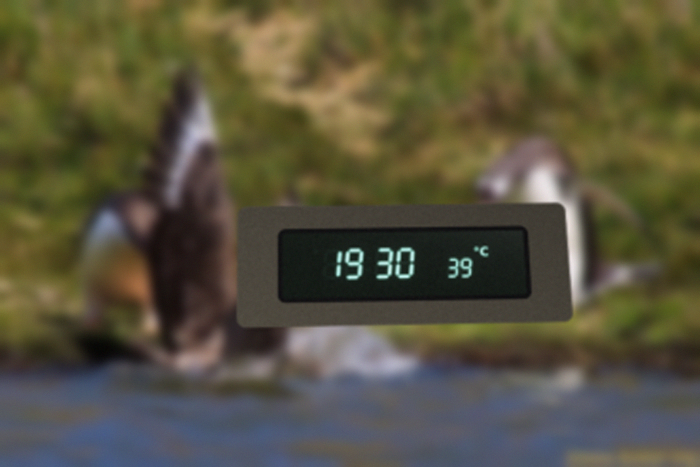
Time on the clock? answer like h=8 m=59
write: h=19 m=30
